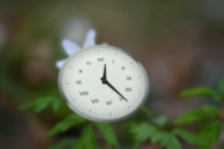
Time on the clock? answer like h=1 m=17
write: h=12 m=24
